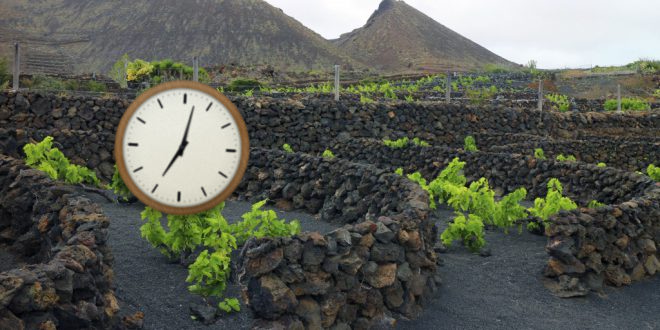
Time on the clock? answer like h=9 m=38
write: h=7 m=2
